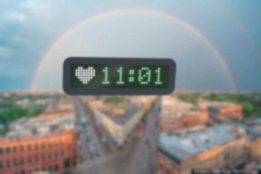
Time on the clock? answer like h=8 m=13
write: h=11 m=1
